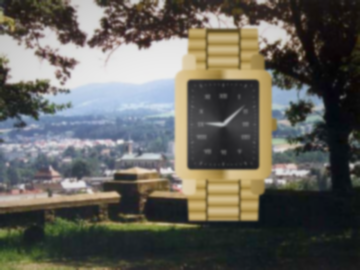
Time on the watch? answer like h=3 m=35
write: h=9 m=8
